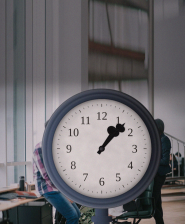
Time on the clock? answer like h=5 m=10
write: h=1 m=7
